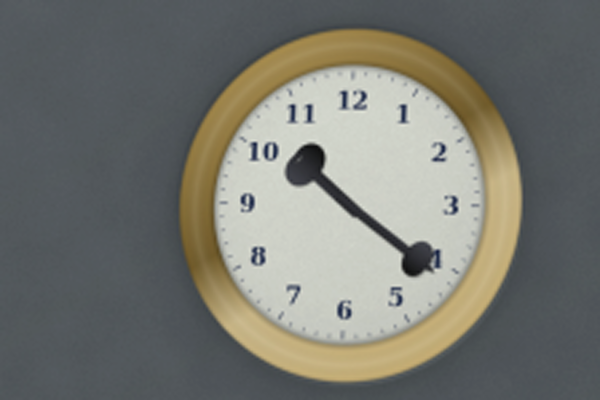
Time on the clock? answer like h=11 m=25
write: h=10 m=21
